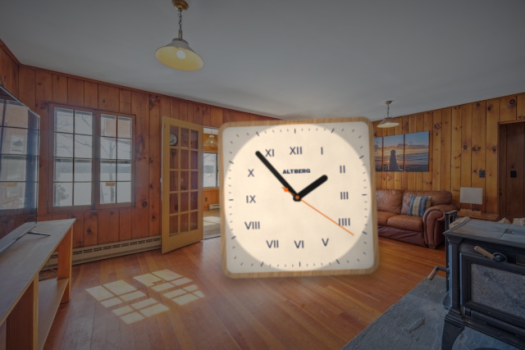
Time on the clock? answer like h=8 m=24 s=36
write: h=1 m=53 s=21
